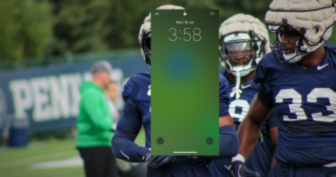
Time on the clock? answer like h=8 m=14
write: h=3 m=58
